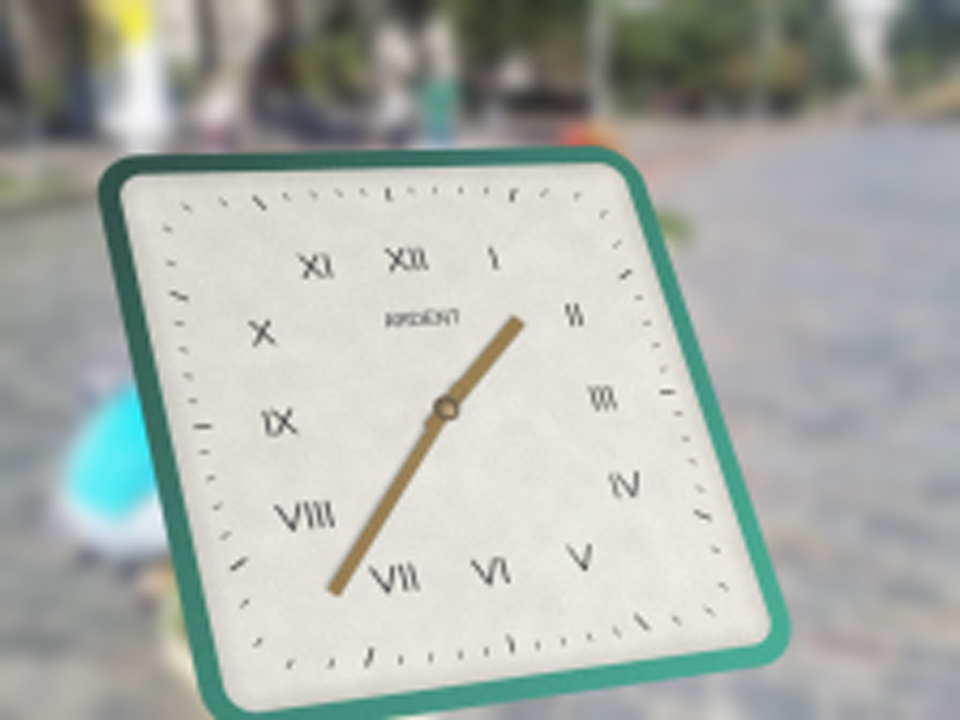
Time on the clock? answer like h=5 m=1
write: h=1 m=37
